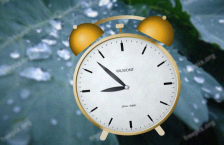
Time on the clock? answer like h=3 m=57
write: h=8 m=53
